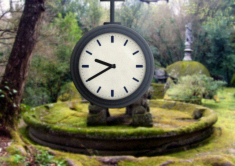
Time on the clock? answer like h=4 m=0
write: h=9 m=40
